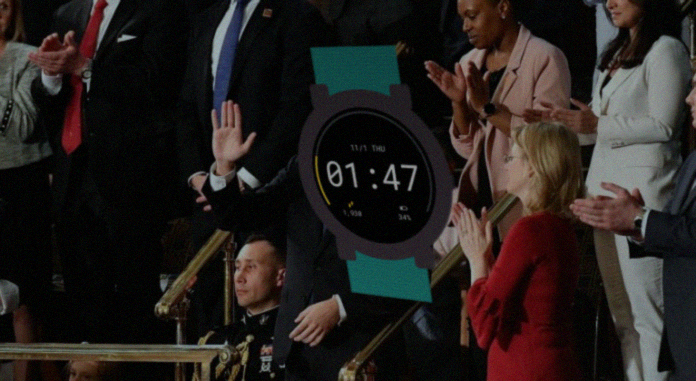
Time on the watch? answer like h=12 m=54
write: h=1 m=47
